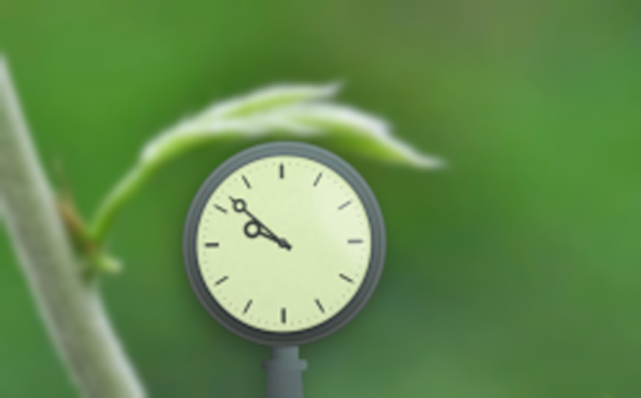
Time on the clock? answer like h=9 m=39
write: h=9 m=52
